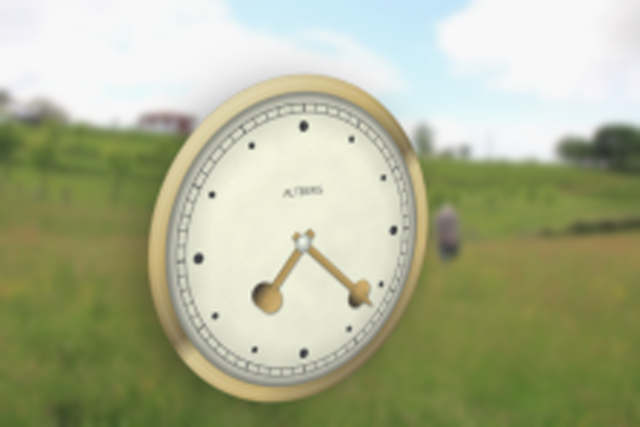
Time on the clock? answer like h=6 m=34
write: h=7 m=22
